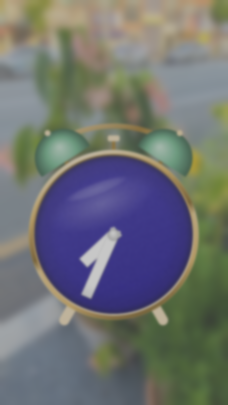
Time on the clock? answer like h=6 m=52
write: h=7 m=34
